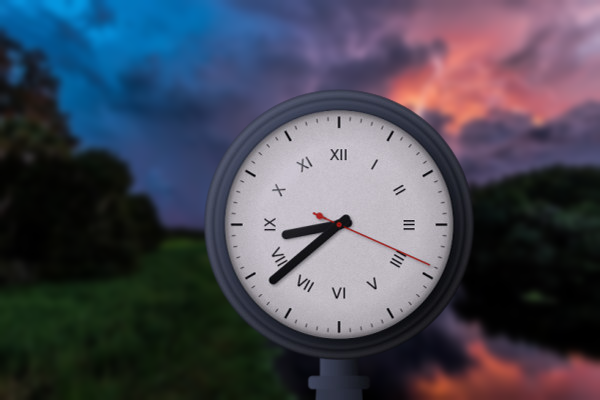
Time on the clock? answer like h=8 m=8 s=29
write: h=8 m=38 s=19
